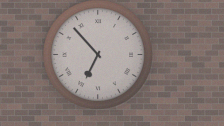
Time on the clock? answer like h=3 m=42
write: h=6 m=53
